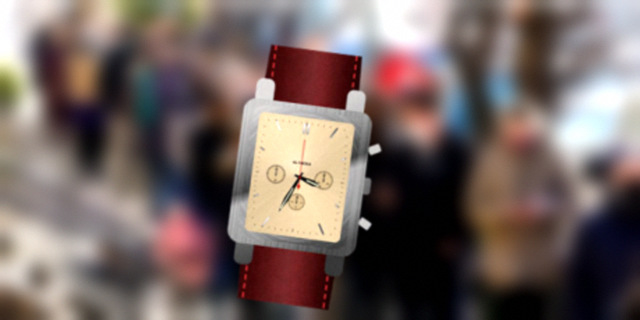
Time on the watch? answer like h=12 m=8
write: h=3 m=34
